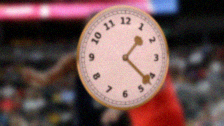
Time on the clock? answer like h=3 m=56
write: h=1 m=22
